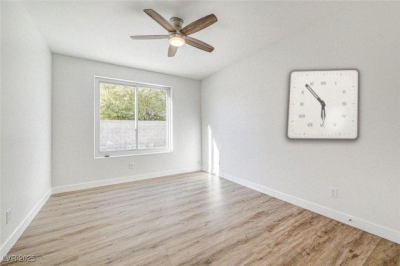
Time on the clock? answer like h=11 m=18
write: h=5 m=53
